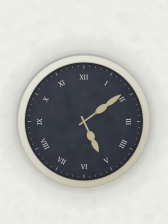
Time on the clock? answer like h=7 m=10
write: h=5 m=9
